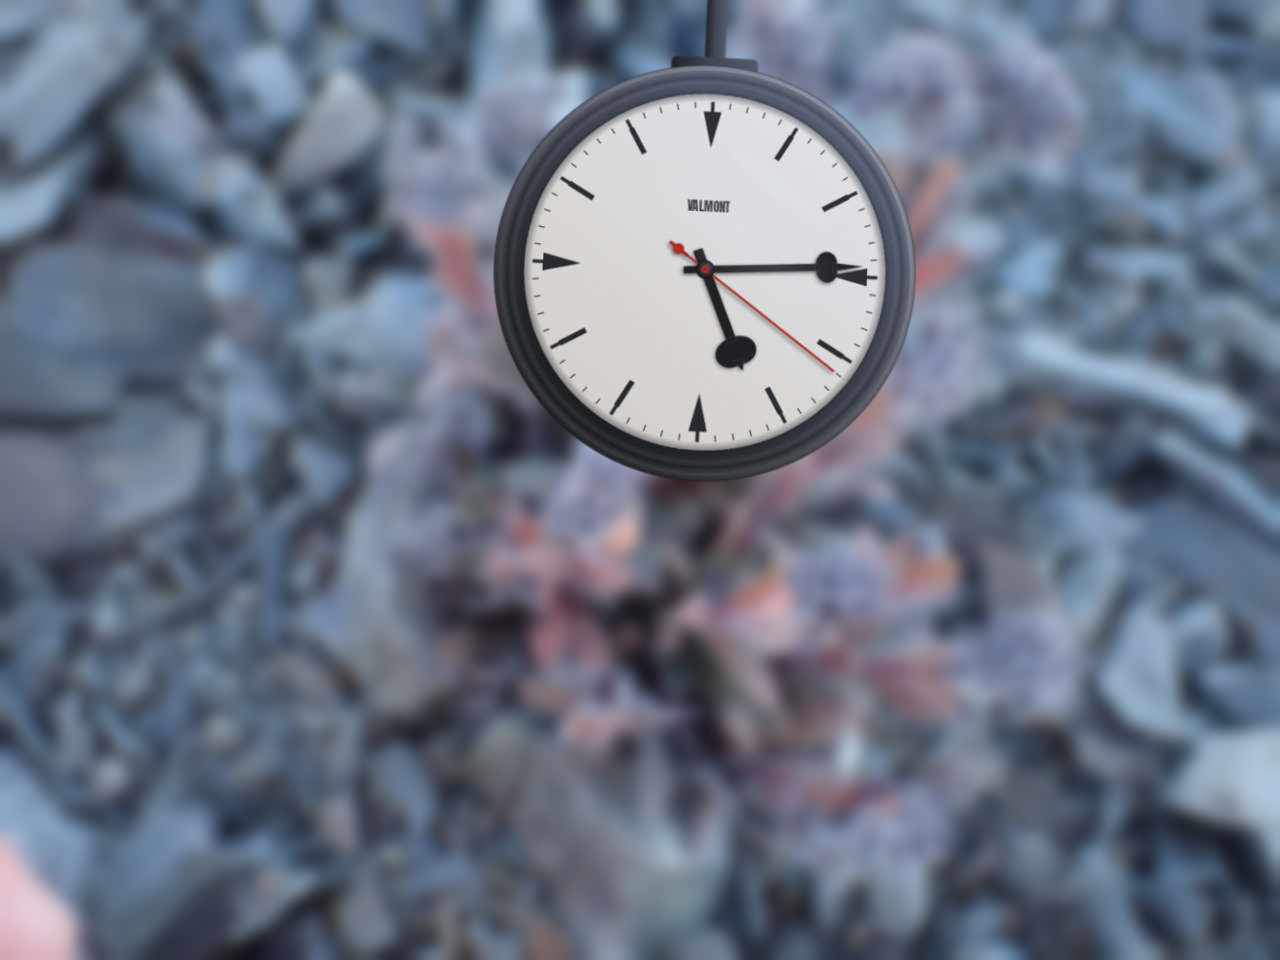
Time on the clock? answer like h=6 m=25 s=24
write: h=5 m=14 s=21
